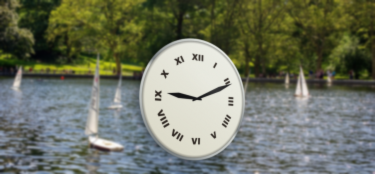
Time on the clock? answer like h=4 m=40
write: h=9 m=11
